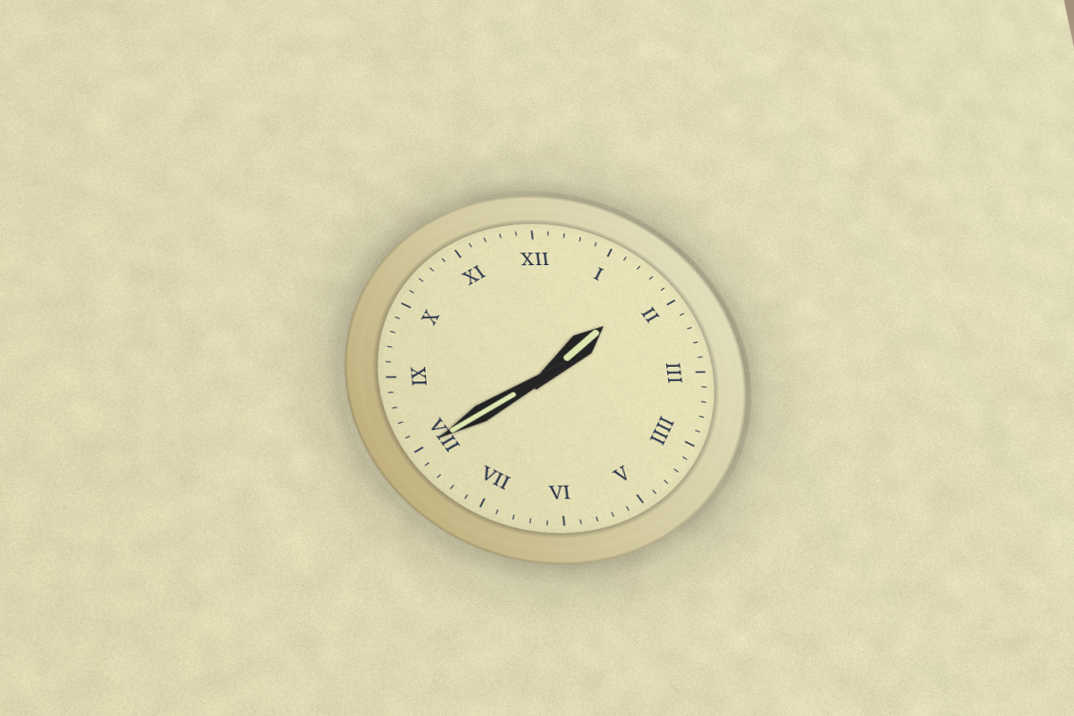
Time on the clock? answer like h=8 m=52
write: h=1 m=40
